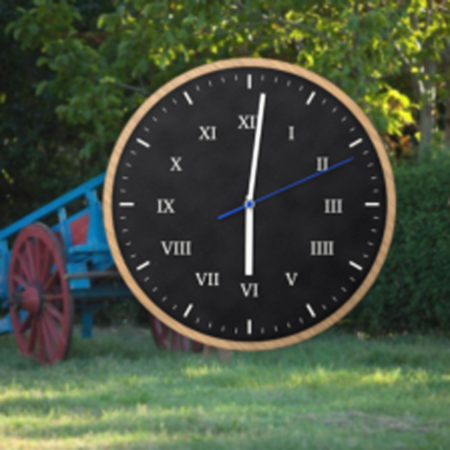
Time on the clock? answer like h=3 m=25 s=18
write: h=6 m=1 s=11
